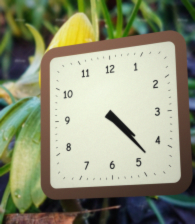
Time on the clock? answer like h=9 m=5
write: h=4 m=23
